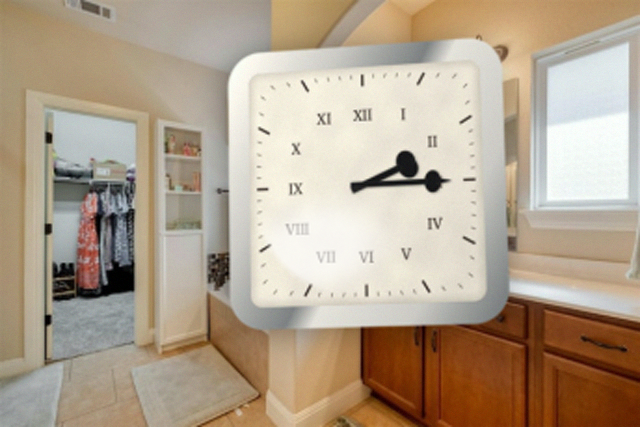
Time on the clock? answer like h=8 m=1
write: h=2 m=15
